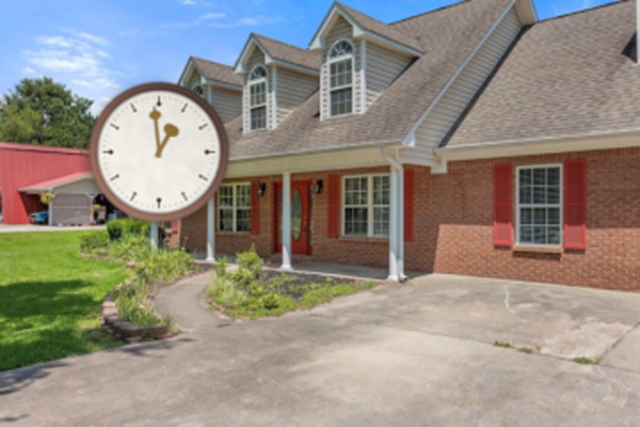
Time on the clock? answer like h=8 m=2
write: h=12 m=59
